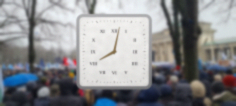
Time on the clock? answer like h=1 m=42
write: h=8 m=2
